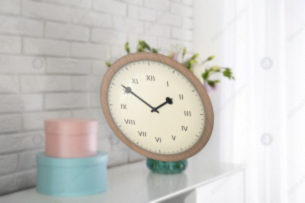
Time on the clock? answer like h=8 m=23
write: h=1 m=51
